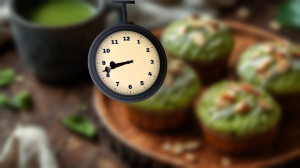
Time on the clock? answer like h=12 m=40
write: h=8 m=42
